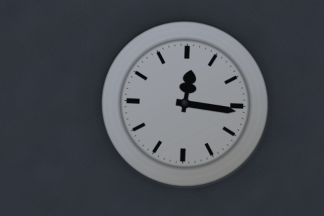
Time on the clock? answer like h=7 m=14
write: h=12 m=16
